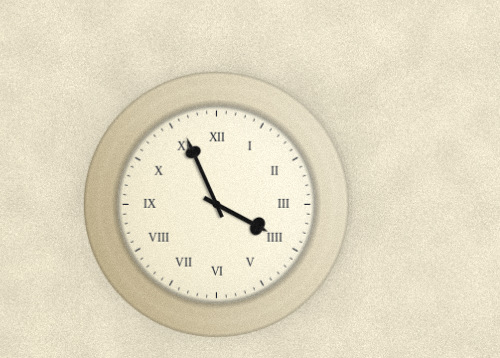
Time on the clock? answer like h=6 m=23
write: h=3 m=56
